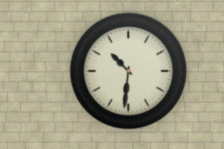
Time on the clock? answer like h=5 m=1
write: h=10 m=31
